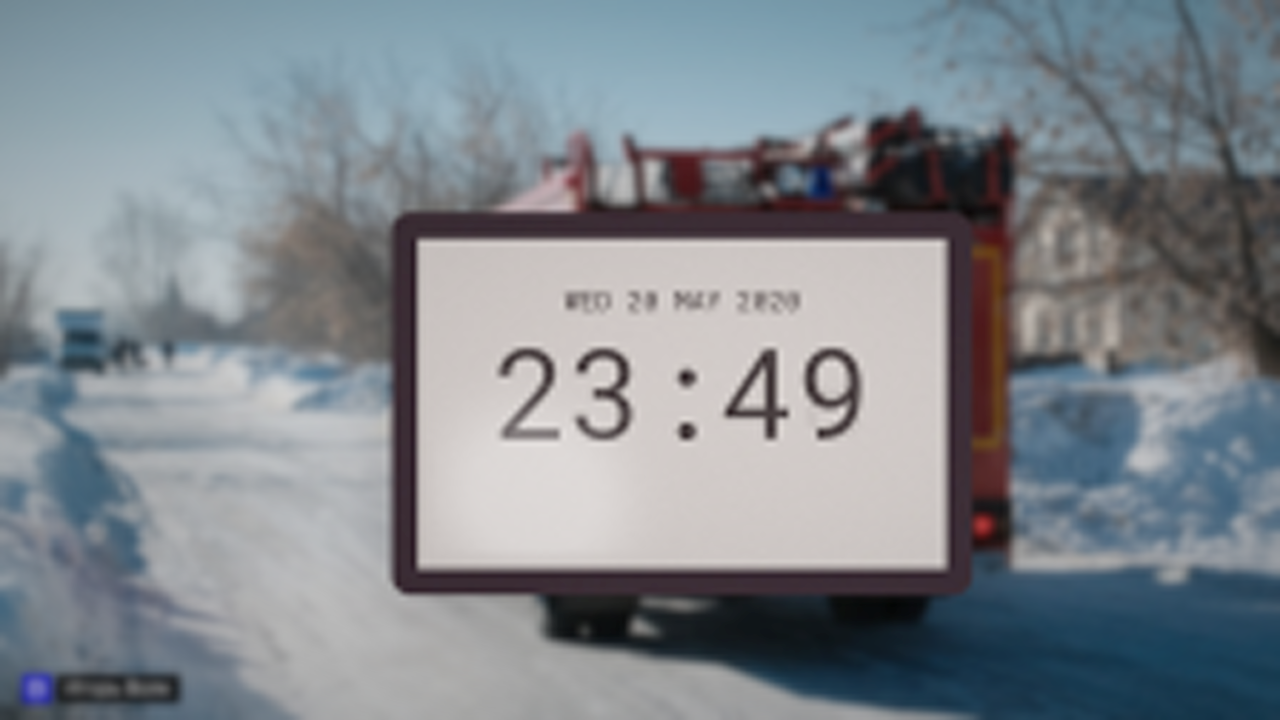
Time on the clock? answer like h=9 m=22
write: h=23 m=49
